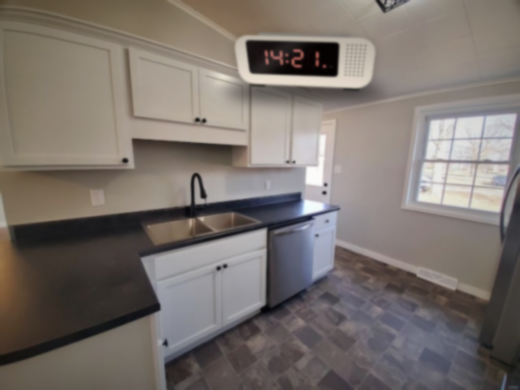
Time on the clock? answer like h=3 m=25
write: h=14 m=21
